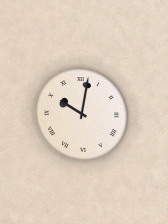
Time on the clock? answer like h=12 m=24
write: h=10 m=2
